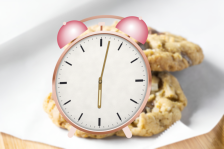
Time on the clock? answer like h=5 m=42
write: h=6 m=2
